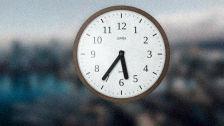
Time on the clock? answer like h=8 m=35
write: h=5 m=36
